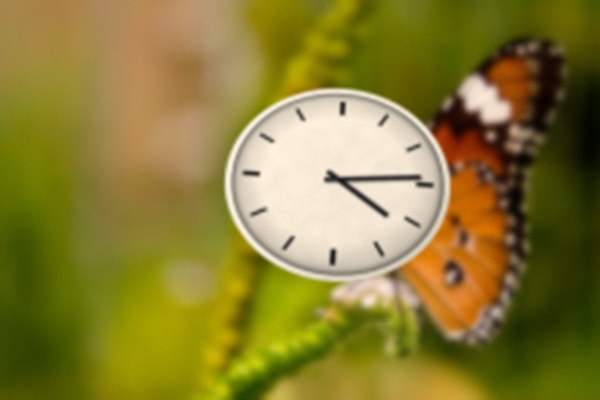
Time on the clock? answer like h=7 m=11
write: h=4 m=14
